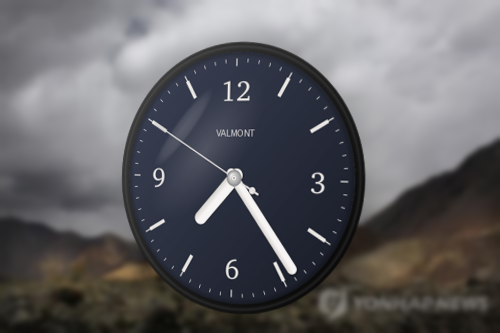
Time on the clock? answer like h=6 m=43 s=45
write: h=7 m=23 s=50
